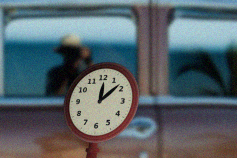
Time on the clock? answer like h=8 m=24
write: h=12 m=8
